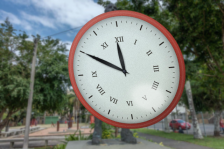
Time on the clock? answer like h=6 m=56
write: h=11 m=50
